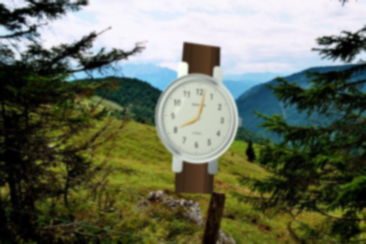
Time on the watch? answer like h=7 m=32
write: h=8 m=2
